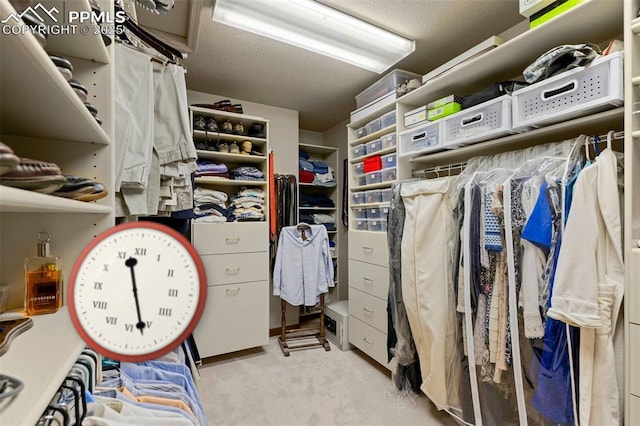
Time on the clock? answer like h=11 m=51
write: h=11 m=27
